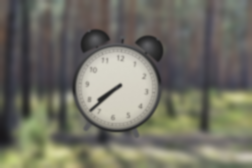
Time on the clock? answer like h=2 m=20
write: h=7 m=37
